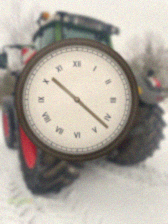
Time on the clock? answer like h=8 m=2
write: h=10 m=22
